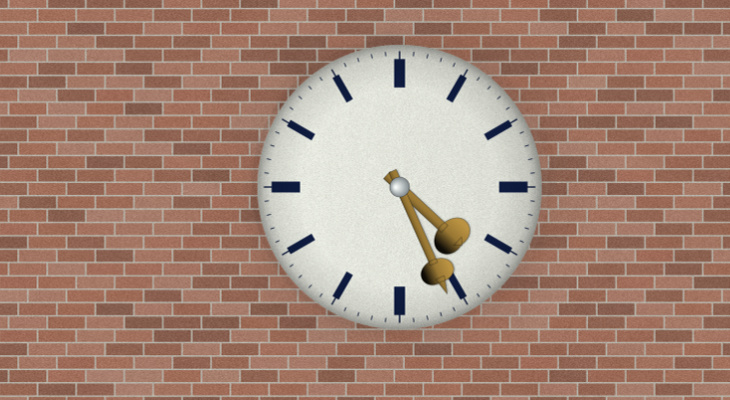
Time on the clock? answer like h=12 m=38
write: h=4 m=26
